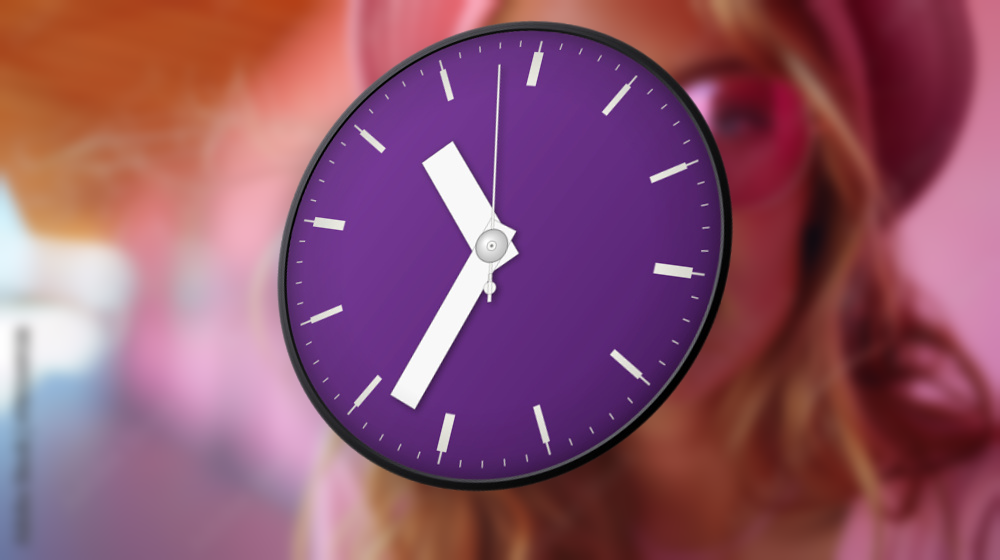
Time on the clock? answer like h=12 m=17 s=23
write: h=10 m=32 s=58
